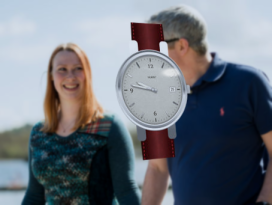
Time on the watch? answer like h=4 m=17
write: h=9 m=47
